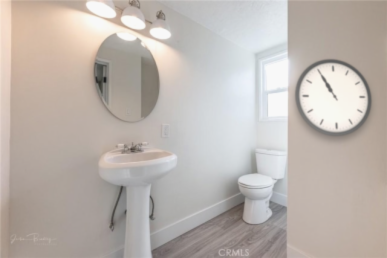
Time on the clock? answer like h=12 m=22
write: h=10 m=55
